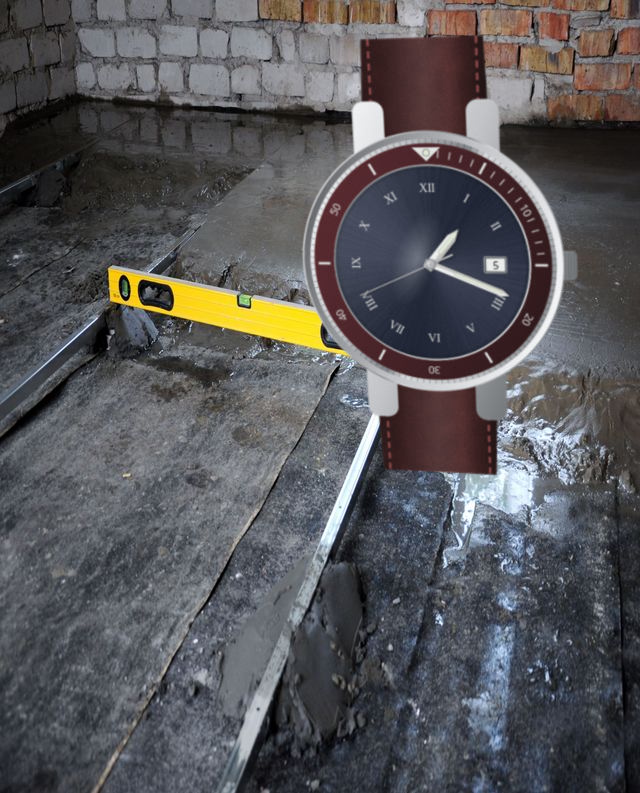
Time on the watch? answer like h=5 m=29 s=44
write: h=1 m=18 s=41
